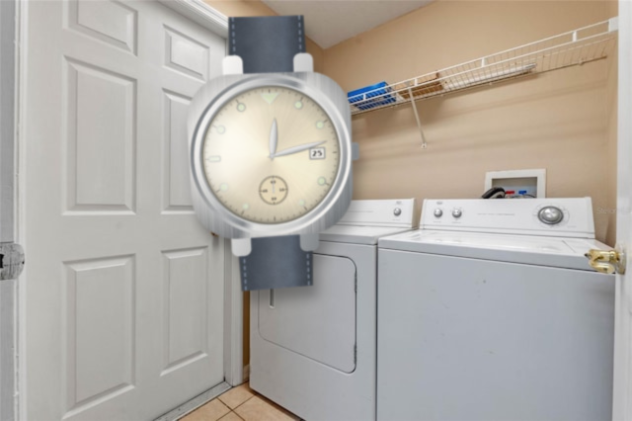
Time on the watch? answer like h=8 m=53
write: h=12 m=13
